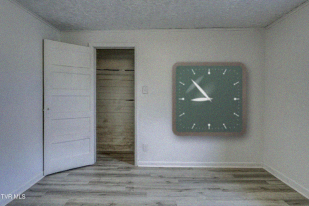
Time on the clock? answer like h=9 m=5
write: h=8 m=53
